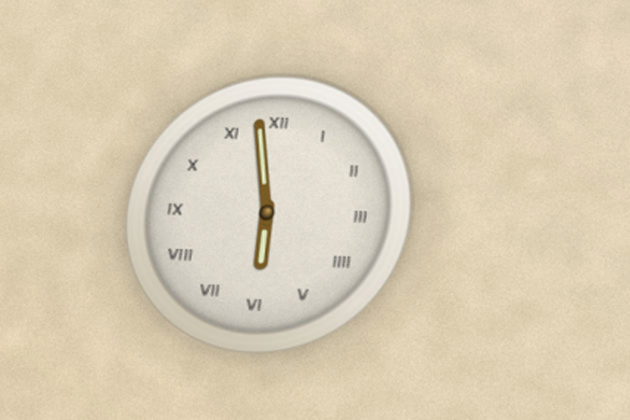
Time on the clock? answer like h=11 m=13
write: h=5 m=58
